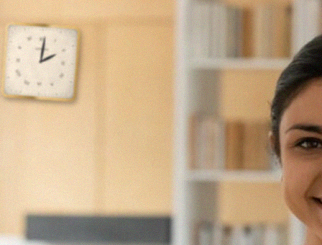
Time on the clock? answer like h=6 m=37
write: h=2 m=1
